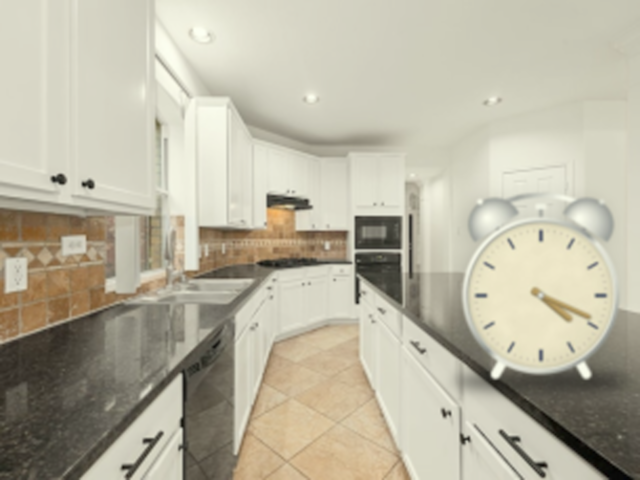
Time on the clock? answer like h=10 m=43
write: h=4 m=19
